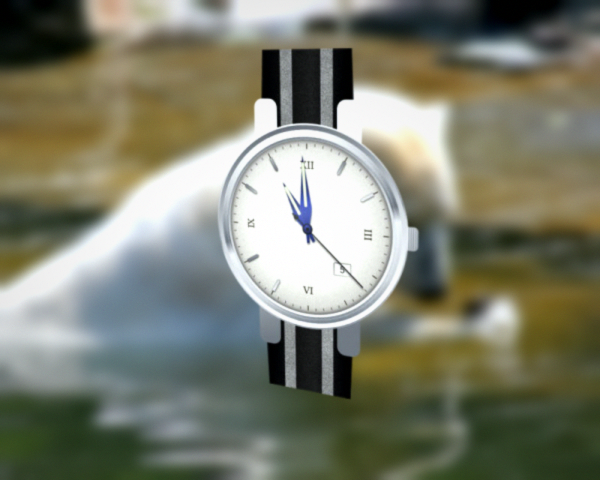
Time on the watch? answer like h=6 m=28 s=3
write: h=10 m=59 s=22
